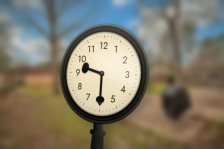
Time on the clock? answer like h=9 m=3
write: h=9 m=30
